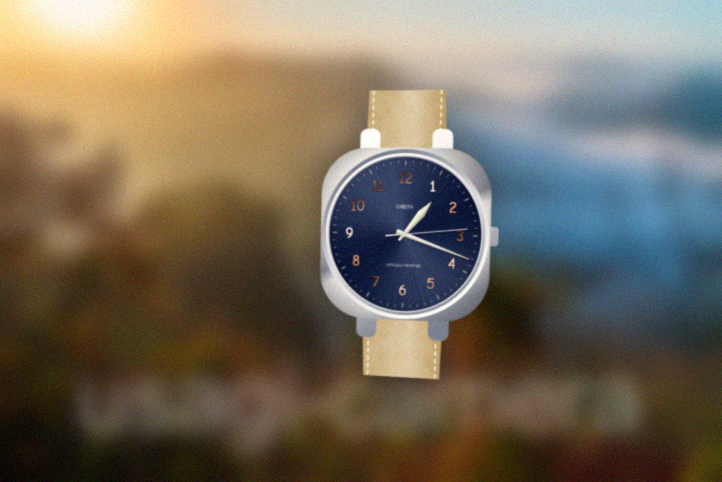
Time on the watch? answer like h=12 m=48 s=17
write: h=1 m=18 s=14
